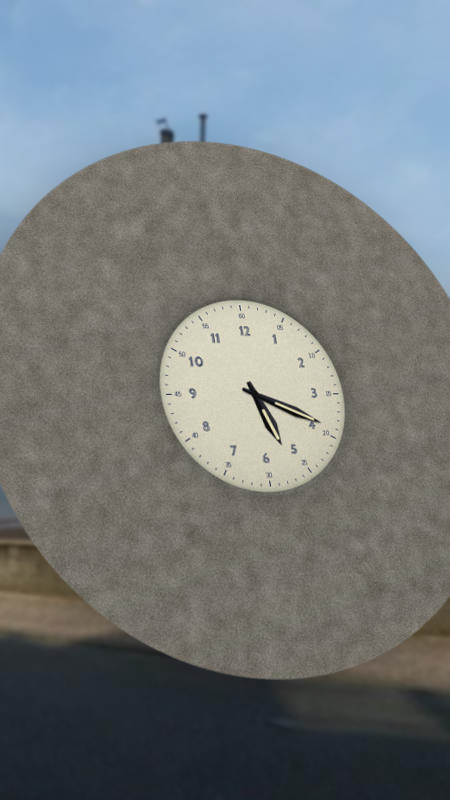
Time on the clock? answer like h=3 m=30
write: h=5 m=19
